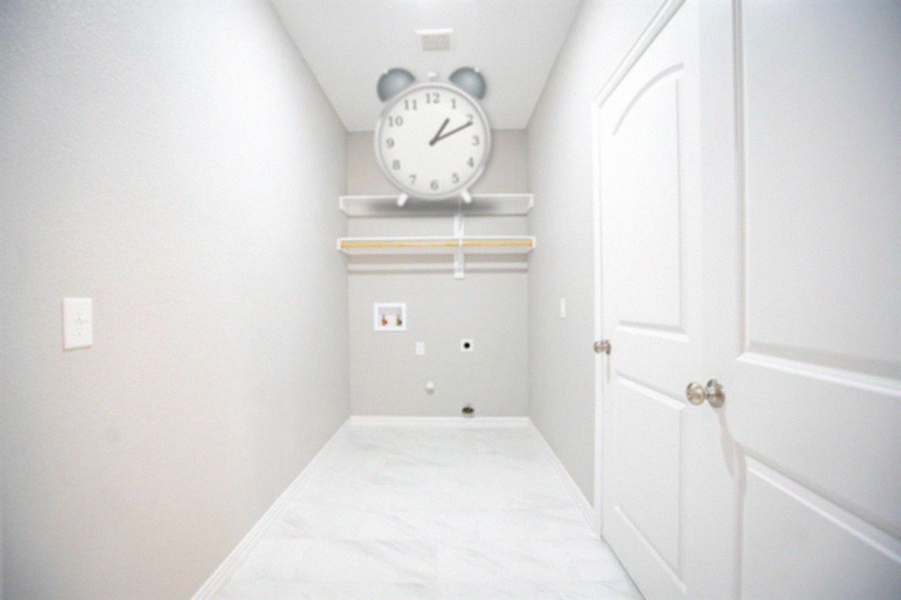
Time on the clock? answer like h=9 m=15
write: h=1 m=11
